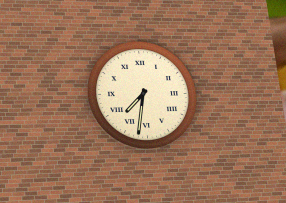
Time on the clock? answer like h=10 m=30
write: h=7 m=32
